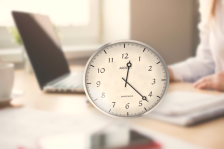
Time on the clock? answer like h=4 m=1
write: h=12 m=23
